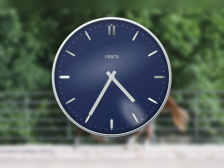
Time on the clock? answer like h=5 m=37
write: h=4 m=35
